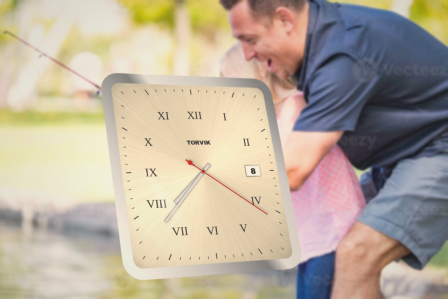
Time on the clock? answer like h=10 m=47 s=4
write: h=7 m=37 s=21
